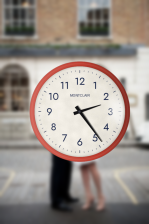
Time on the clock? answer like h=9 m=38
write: h=2 m=24
